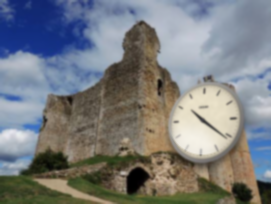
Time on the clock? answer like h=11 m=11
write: h=10 m=21
